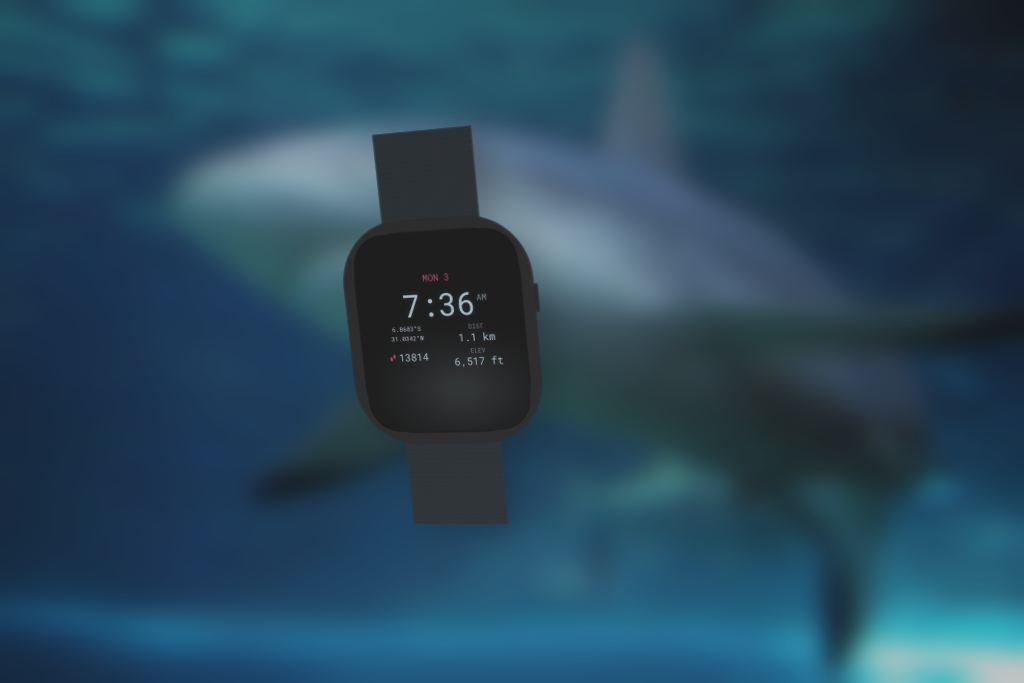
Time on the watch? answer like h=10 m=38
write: h=7 m=36
